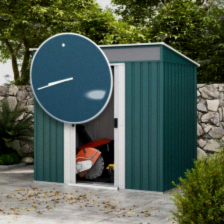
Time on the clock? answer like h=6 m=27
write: h=8 m=43
